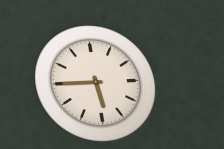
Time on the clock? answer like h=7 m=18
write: h=5 m=45
